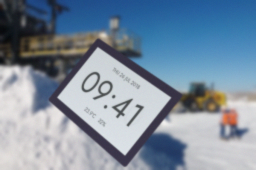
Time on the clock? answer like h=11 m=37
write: h=9 m=41
